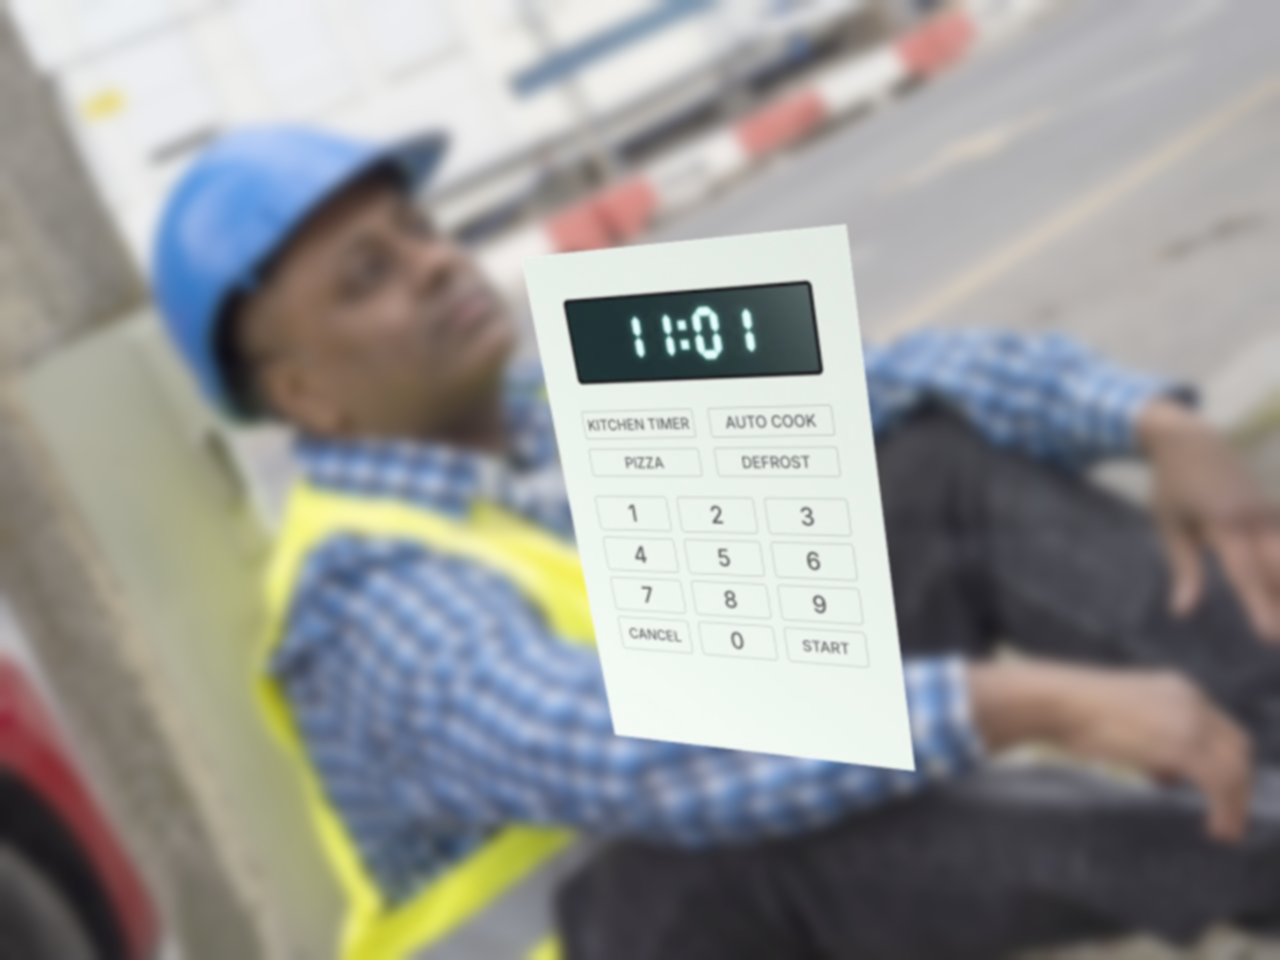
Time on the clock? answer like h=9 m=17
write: h=11 m=1
